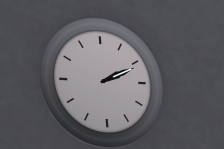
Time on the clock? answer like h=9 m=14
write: h=2 m=11
